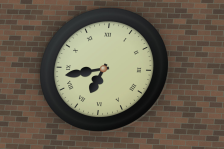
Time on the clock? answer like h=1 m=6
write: h=6 m=43
